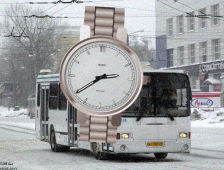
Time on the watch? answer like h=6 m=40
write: h=2 m=39
